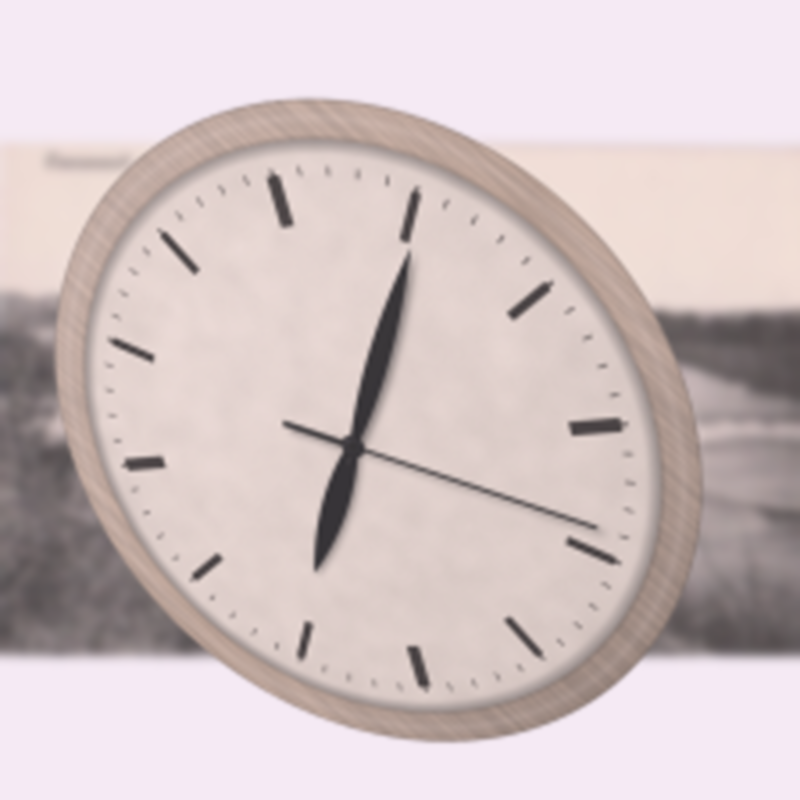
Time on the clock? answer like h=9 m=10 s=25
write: h=7 m=5 s=19
